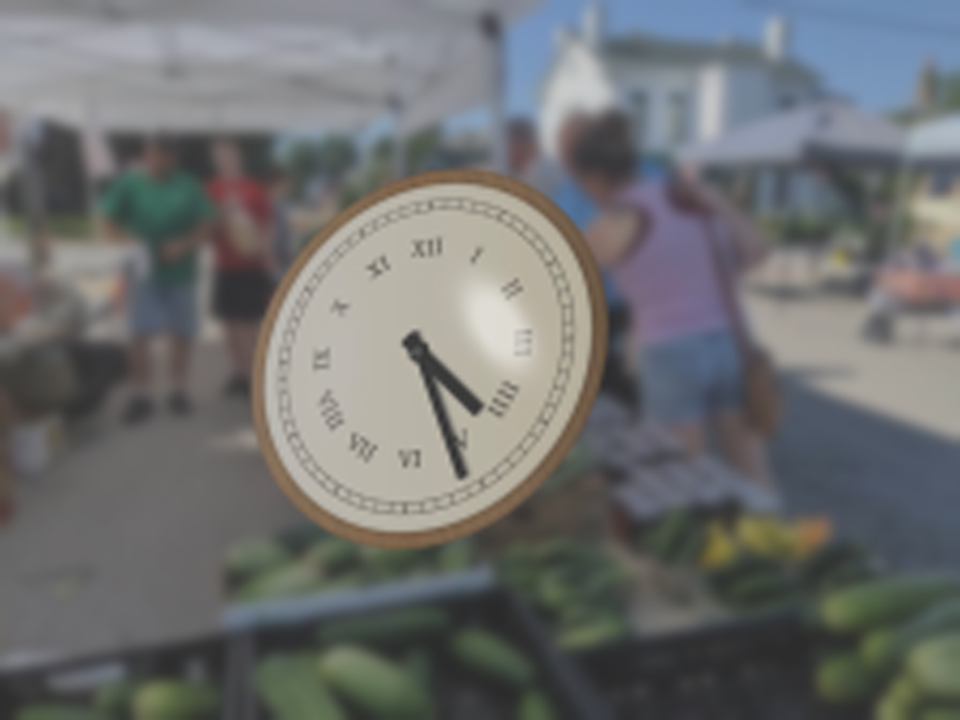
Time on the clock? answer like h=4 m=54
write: h=4 m=26
